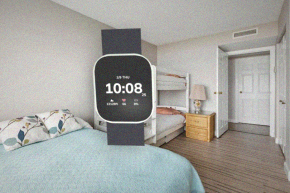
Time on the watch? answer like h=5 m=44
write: h=10 m=8
